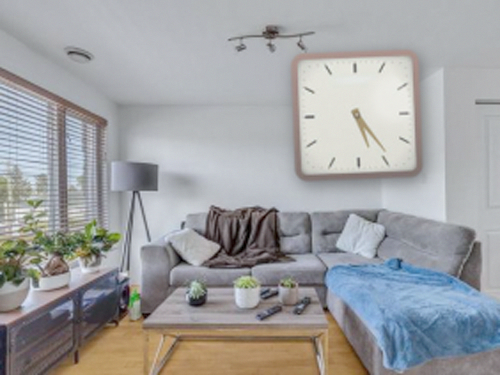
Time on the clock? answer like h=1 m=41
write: h=5 m=24
